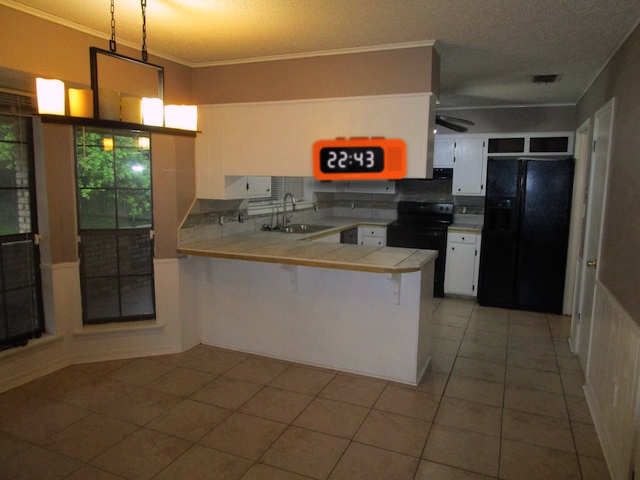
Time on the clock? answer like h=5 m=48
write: h=22 m=43
